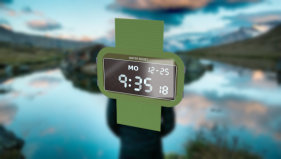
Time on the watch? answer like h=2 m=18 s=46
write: h=9 m=35 s=18
